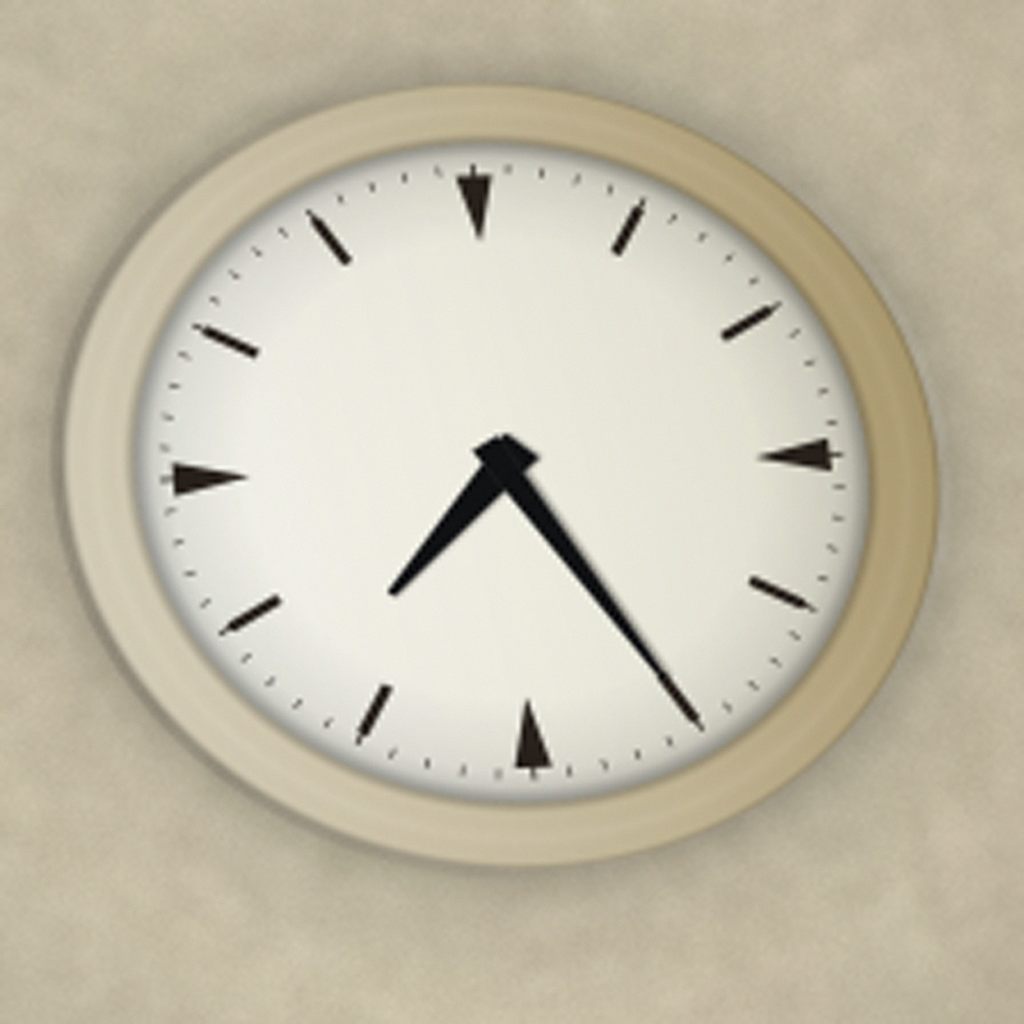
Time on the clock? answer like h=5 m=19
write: h=7 m=25
